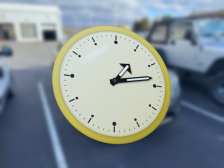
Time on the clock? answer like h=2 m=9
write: h=1 m=13
